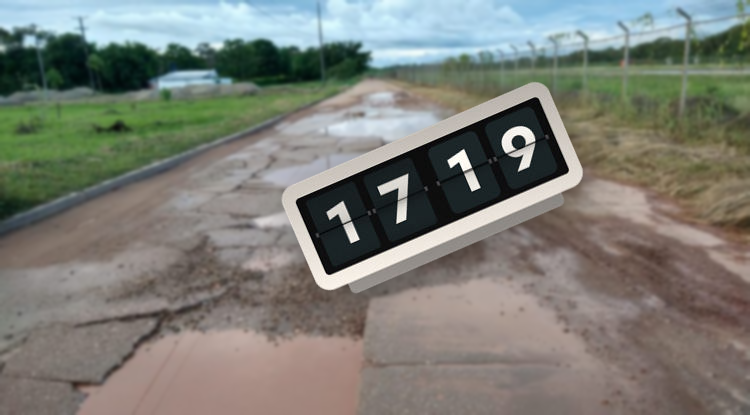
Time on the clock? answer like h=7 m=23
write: h=17 m=19
